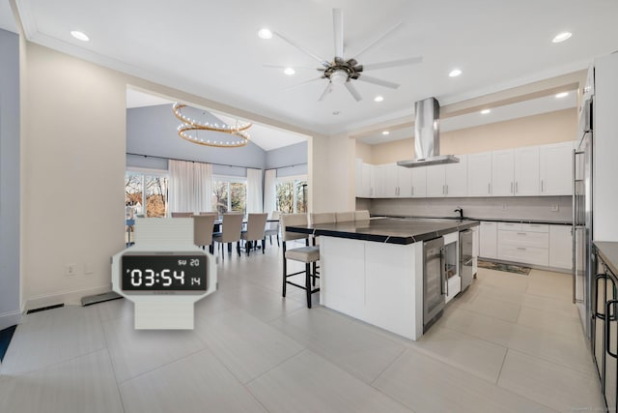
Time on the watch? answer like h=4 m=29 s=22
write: h=3 m=54 s=14
